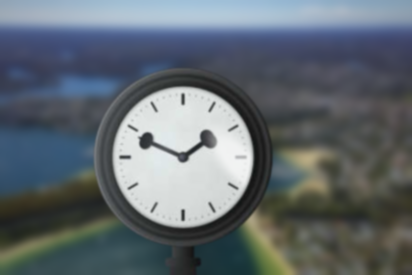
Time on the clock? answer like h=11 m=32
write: h=1 m=49
